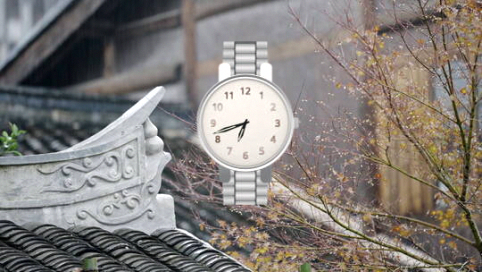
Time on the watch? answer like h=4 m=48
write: h=6 m=42
